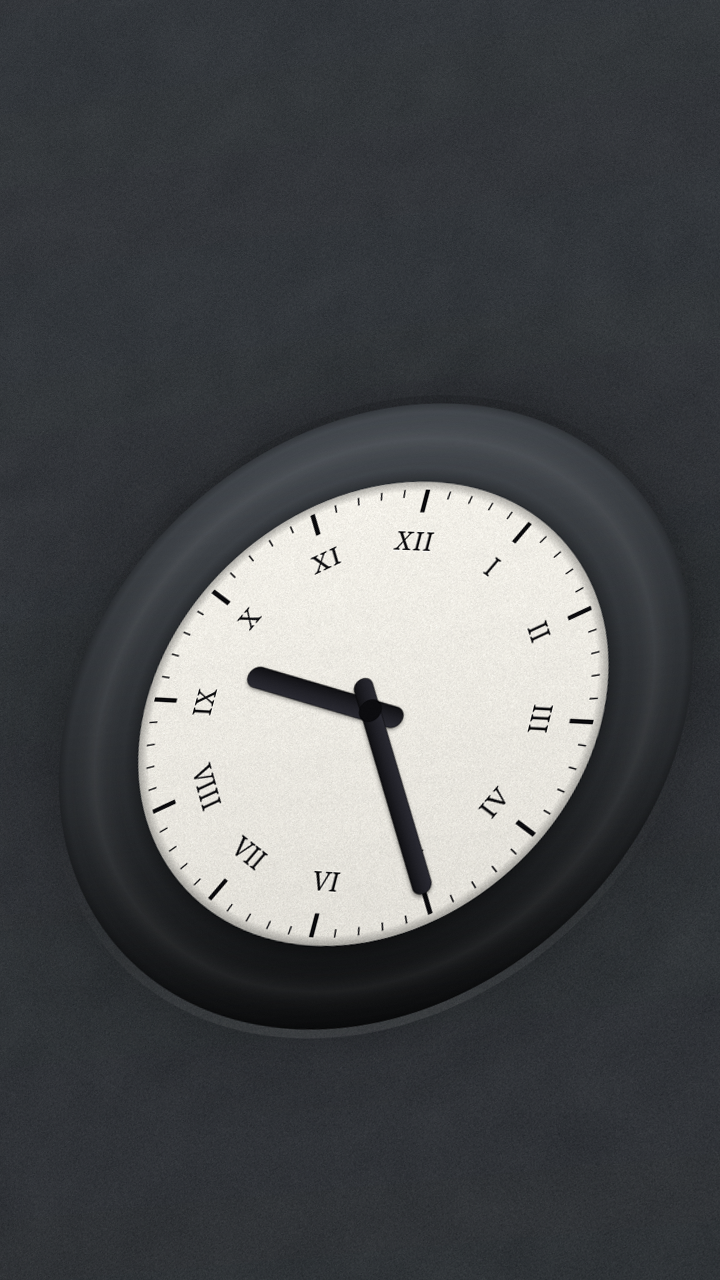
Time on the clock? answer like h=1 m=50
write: h=9 m=25
